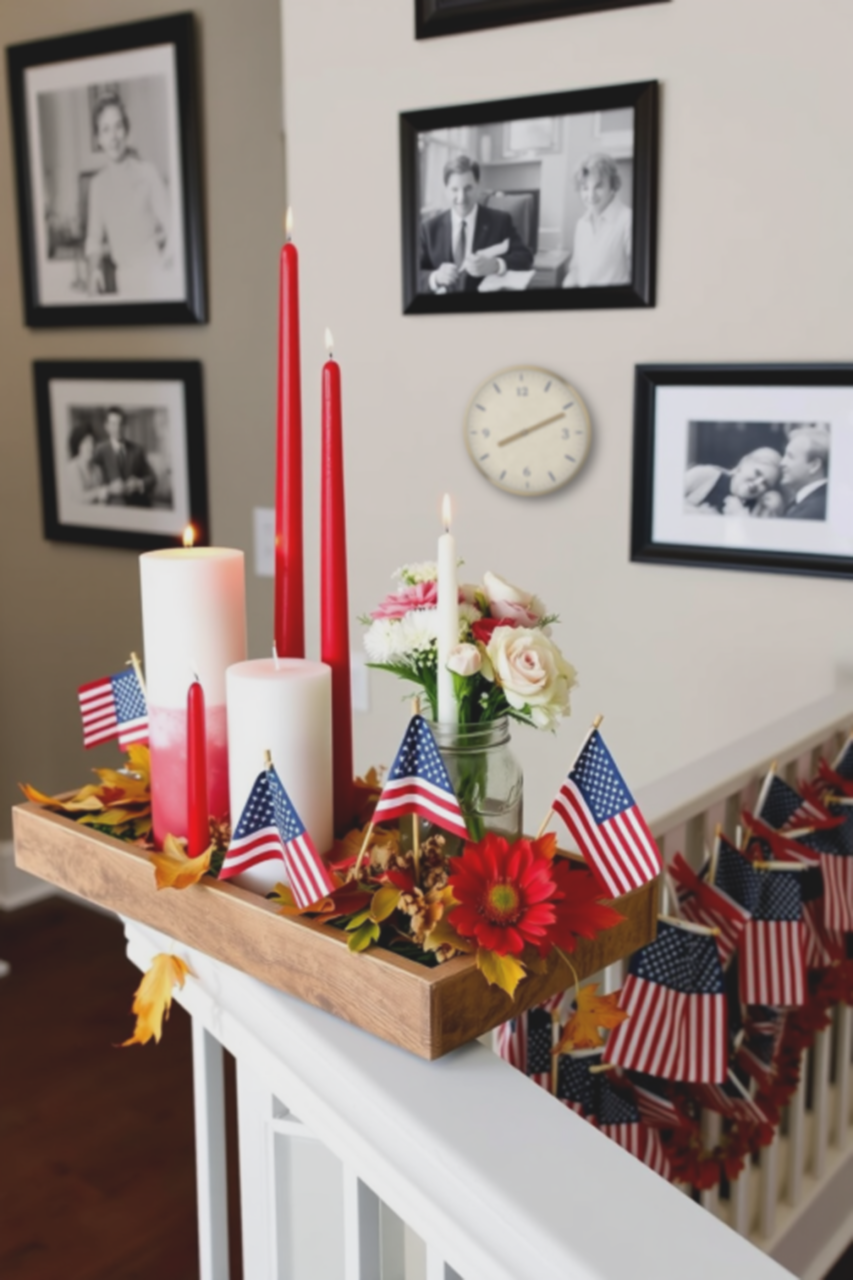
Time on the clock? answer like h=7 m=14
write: h=8 m=11
